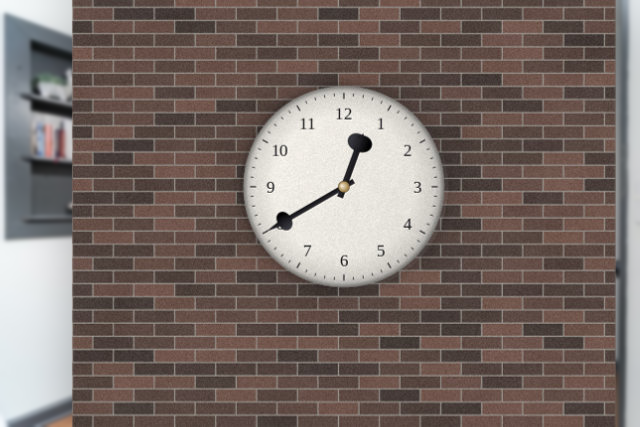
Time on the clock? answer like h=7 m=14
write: h=12 m=40
